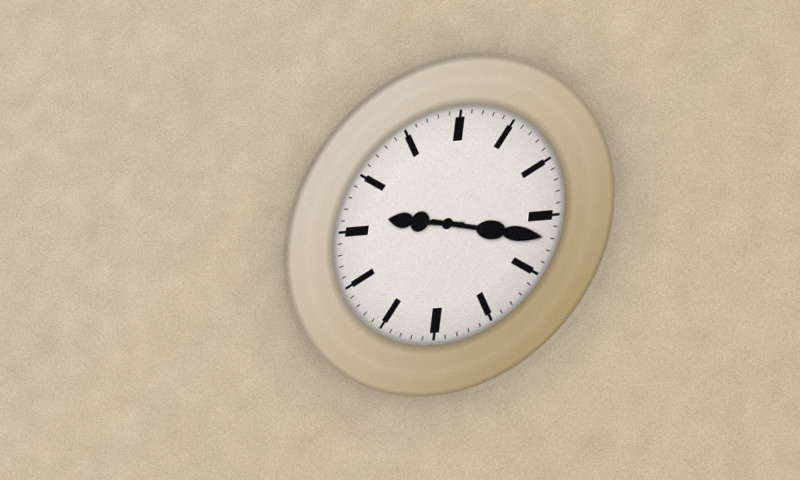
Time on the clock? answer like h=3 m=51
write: h=9 m=17
